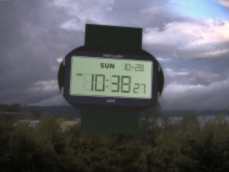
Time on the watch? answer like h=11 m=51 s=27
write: h=10 m=38 s=27
